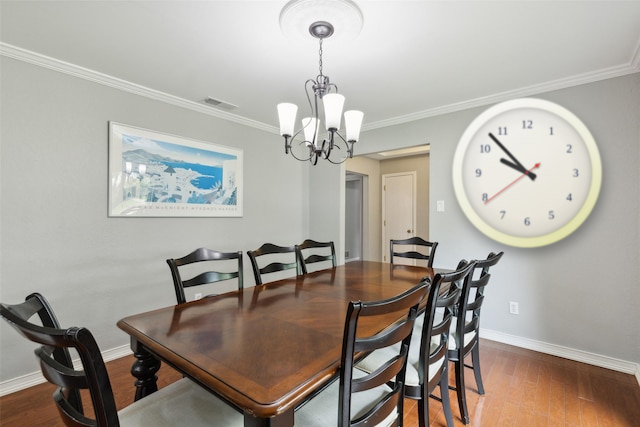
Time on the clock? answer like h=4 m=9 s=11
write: h=9 m=52 s=39
